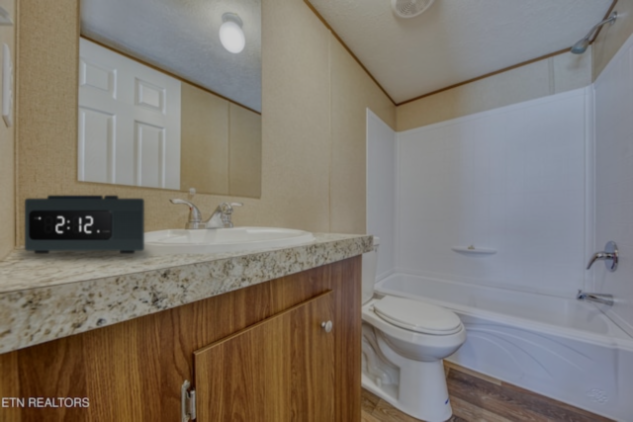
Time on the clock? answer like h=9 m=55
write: h=2 m=12
